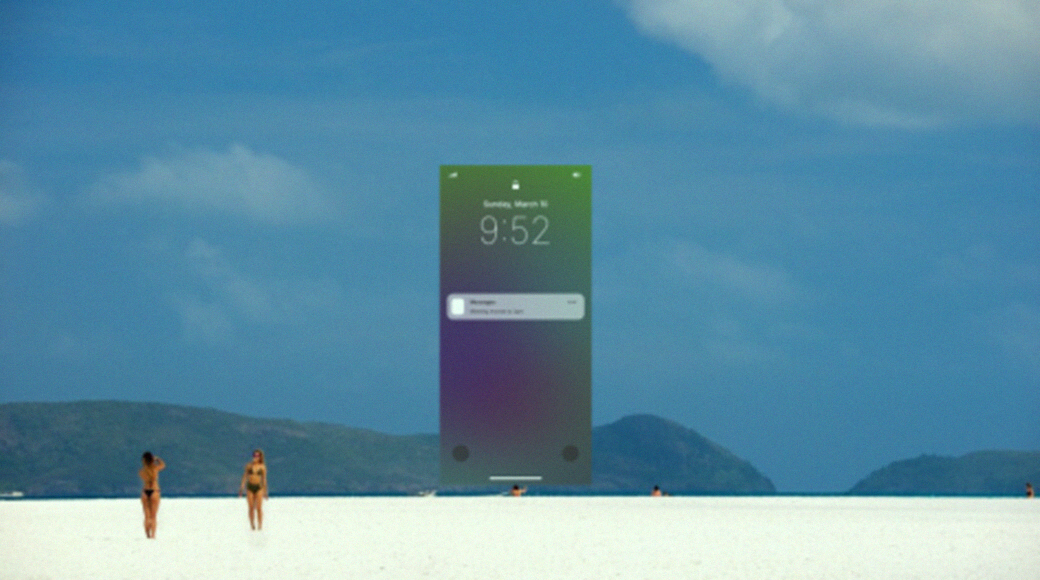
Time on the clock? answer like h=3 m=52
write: h=9 m=52
